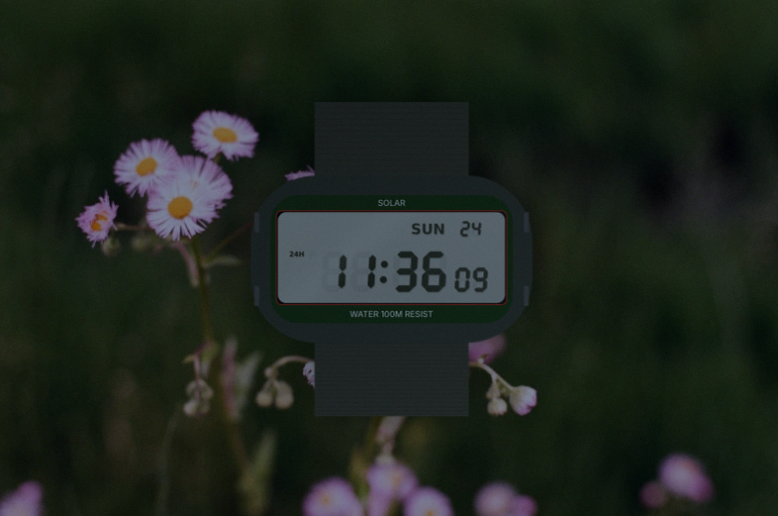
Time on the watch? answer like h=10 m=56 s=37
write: h=11 m=36 s=9
